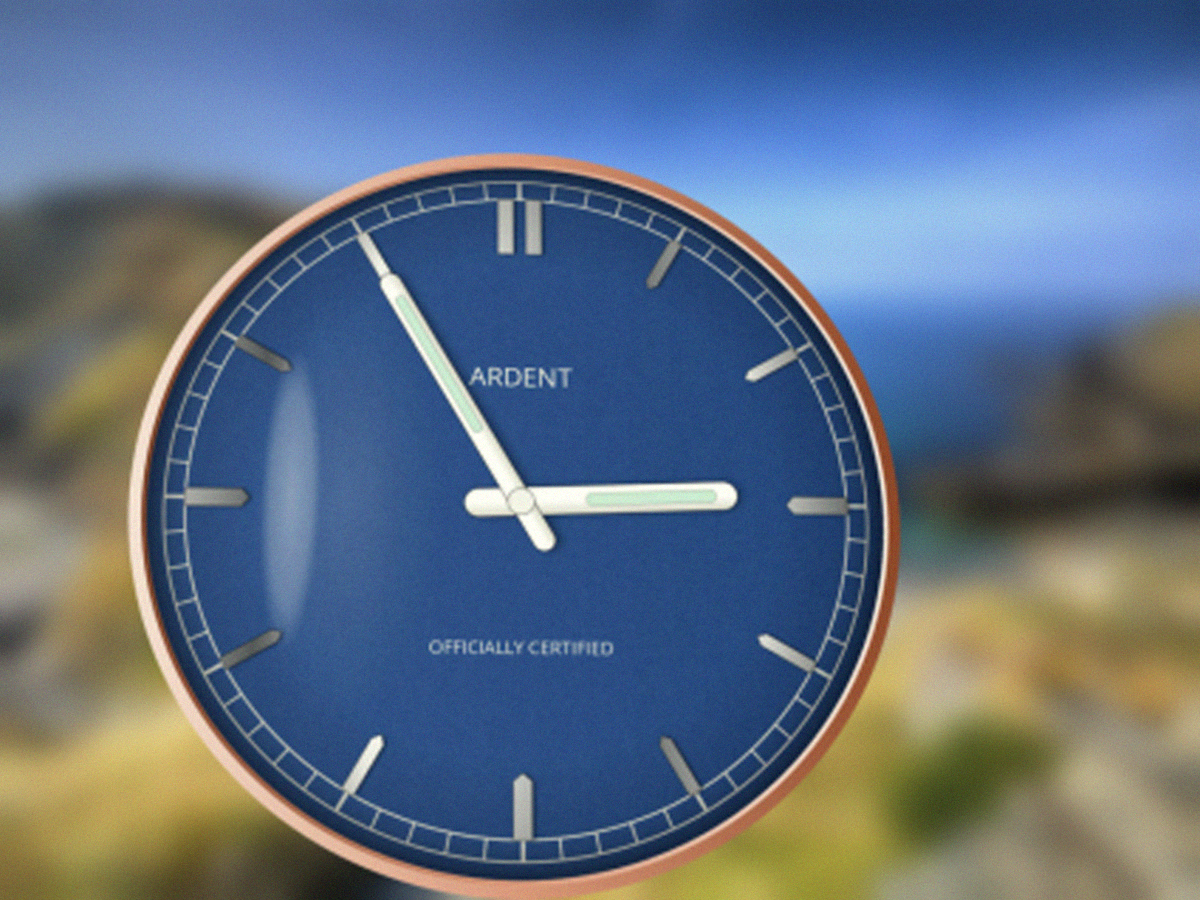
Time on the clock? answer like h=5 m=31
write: h=2 m=55
